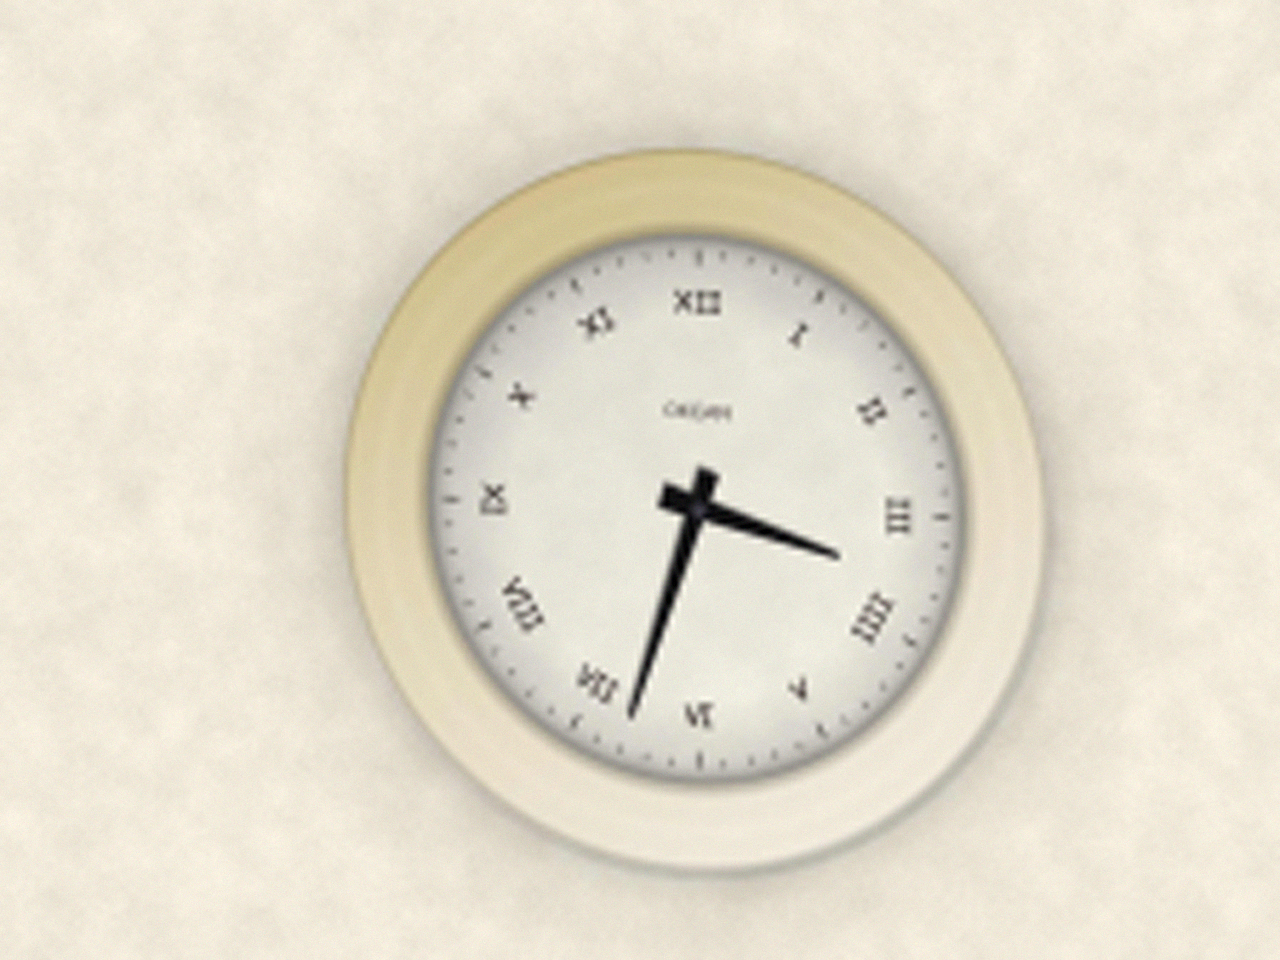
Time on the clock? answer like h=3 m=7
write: h=3 m=33
